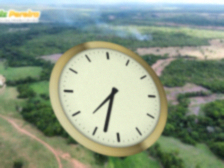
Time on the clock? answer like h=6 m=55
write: h=7 m=33
